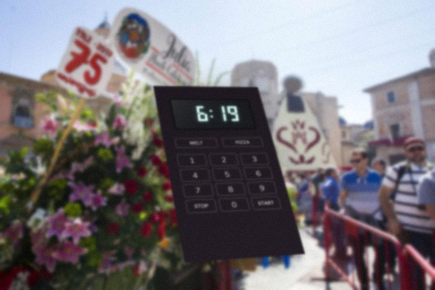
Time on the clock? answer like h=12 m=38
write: h=6 m=19
